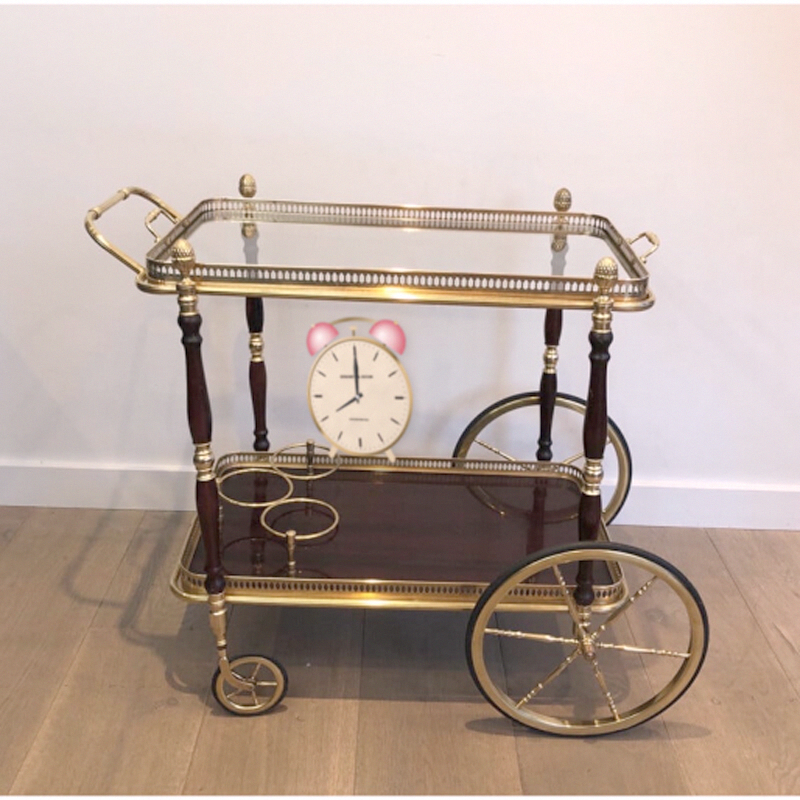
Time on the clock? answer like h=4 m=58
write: h=8 m=0
